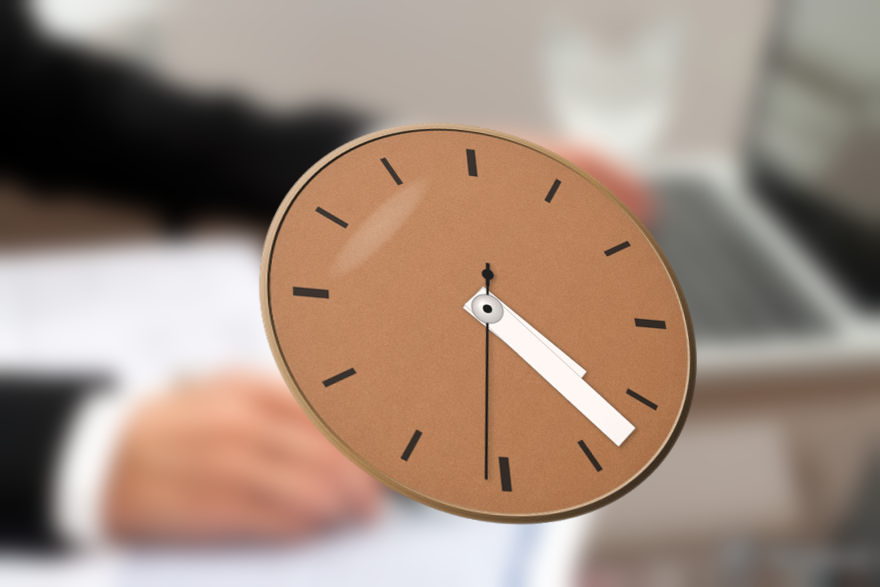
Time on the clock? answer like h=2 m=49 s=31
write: h=4 m=22 s=31
